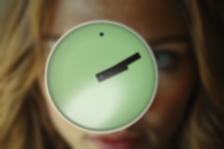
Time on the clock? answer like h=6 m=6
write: h=2 m=10
